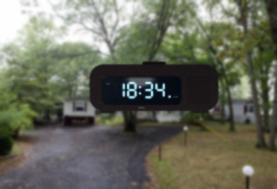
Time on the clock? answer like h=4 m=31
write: h=18 m=34
